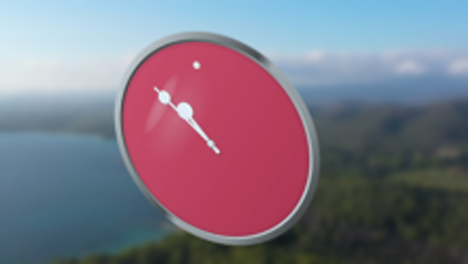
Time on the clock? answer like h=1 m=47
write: h=10 m=53
